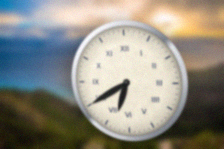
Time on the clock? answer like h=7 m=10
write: h=6 m=40
